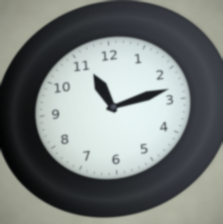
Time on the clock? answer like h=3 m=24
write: h=11 m=13
